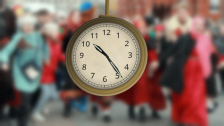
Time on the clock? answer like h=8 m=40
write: h=10 m=24
